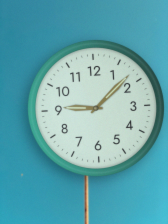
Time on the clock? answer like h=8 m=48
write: h=9 m=8
